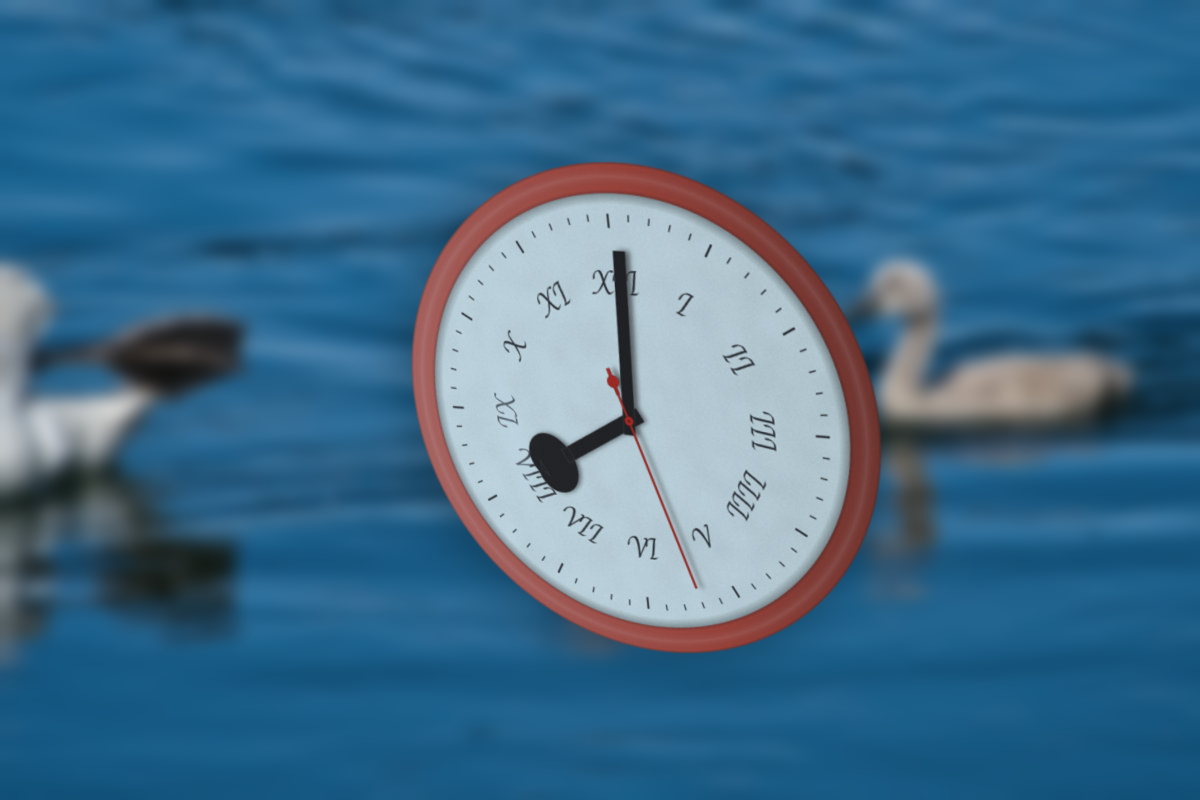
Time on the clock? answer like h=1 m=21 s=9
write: h=8 m=0 s=27
